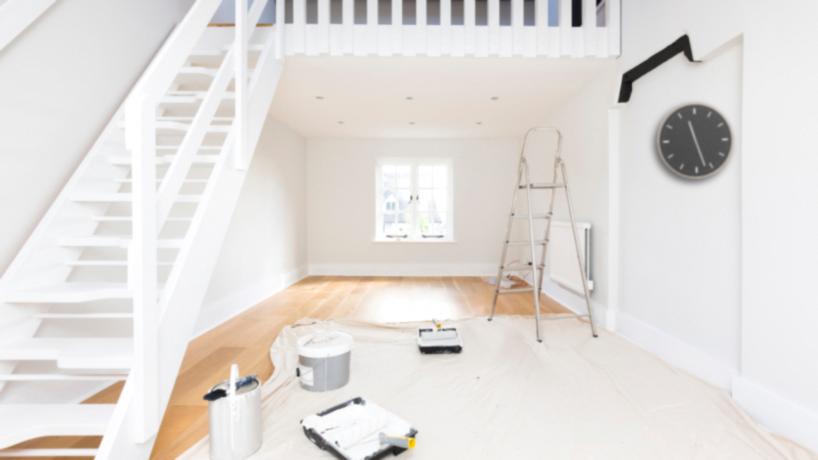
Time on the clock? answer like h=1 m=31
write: h=11 m=27
